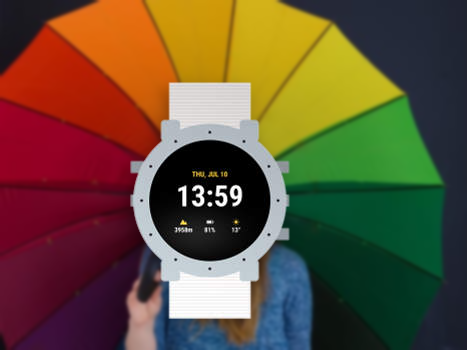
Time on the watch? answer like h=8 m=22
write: h=13 m=59
